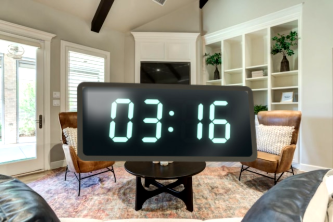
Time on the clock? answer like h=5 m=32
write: h=3 m=16
